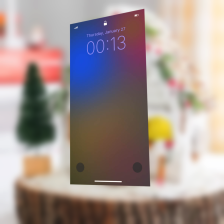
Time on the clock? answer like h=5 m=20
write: h=0 m=13
